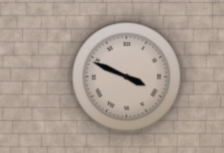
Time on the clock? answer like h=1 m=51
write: h=3 m=49
